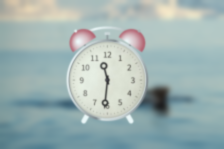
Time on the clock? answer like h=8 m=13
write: h=11 m=31
